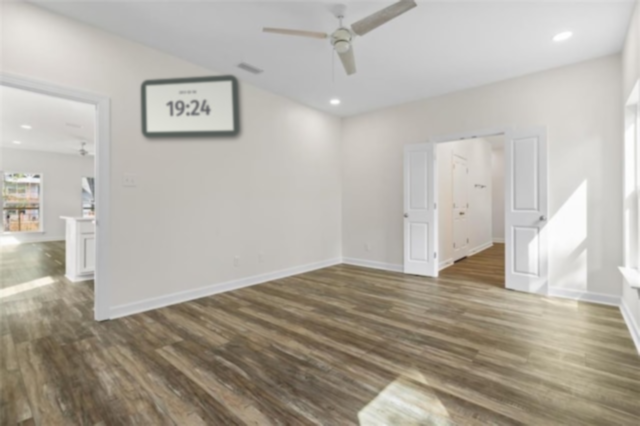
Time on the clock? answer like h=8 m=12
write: h=19 m=24
